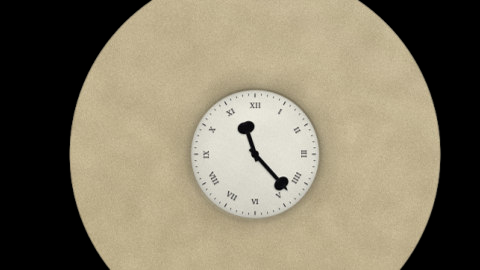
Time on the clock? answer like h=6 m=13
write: h=11 m=23
